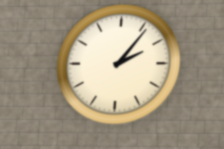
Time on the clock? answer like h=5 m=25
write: h=2 m=6
